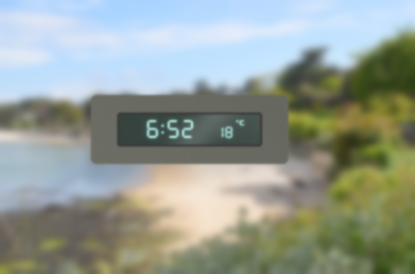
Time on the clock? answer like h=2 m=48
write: h=6 m=52
